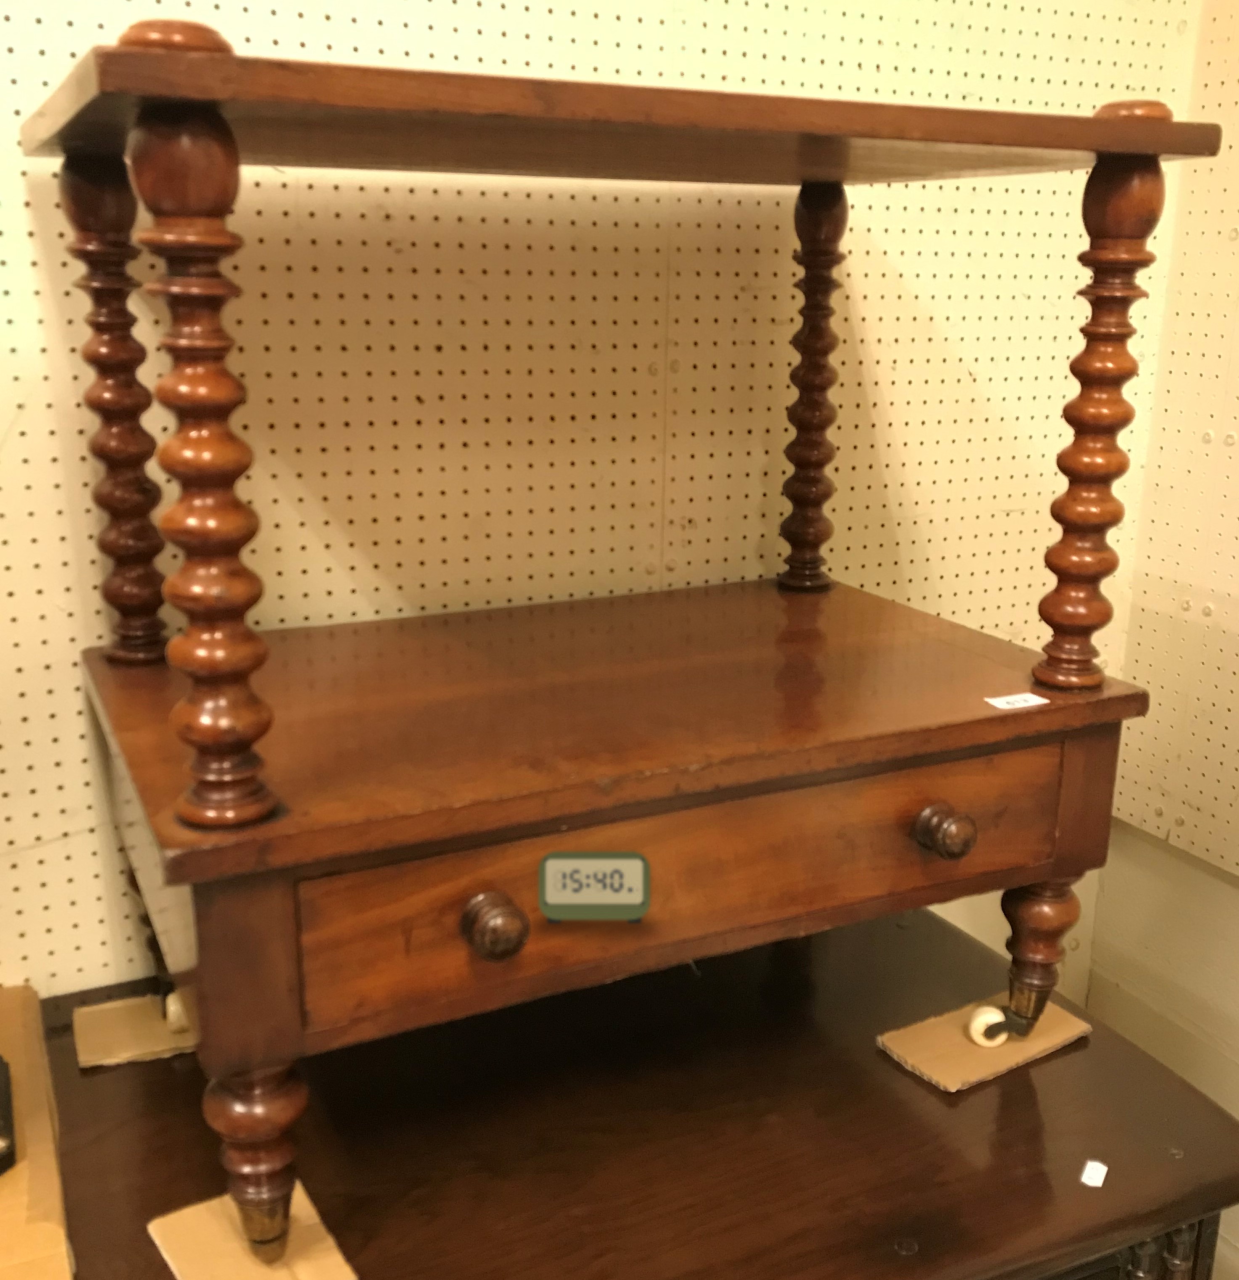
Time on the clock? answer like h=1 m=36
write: h=15 m=40
